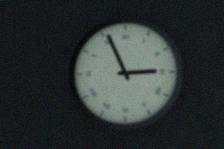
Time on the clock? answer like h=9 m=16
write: h=2 m=56
